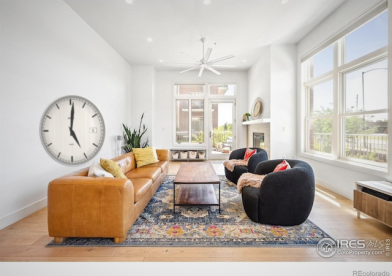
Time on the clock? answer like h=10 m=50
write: h=5 m=1
